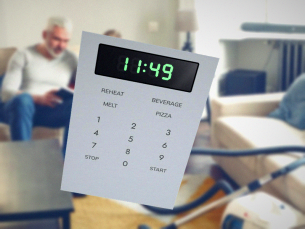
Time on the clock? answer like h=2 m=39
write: h=11 m=49
